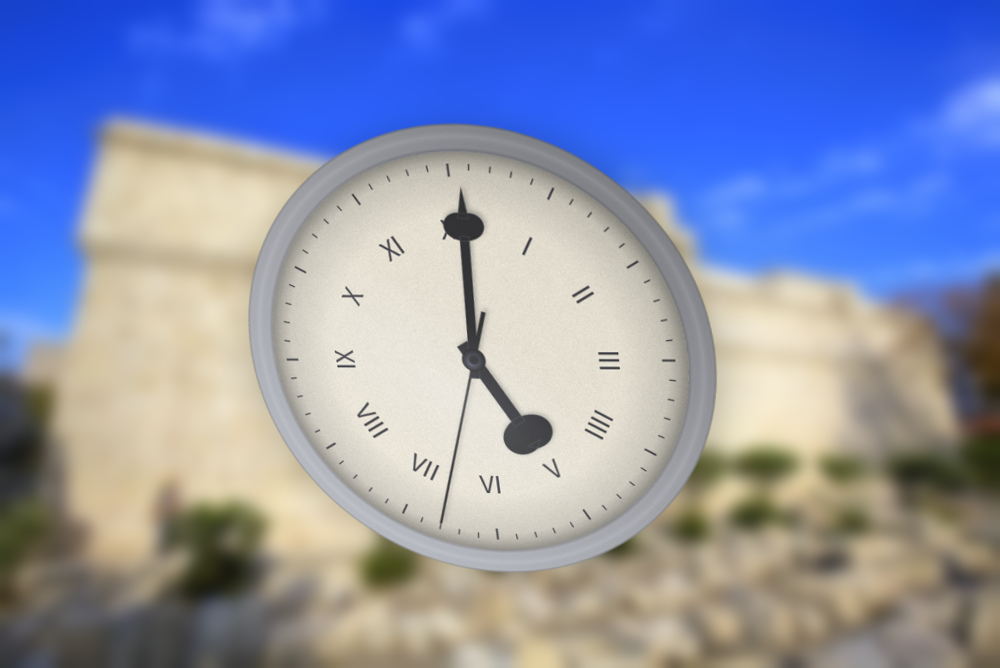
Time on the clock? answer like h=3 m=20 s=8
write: h=5 m=0 s=33
